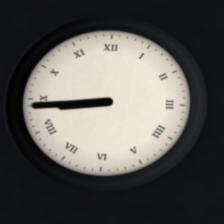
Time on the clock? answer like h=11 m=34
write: h=8 m=44
